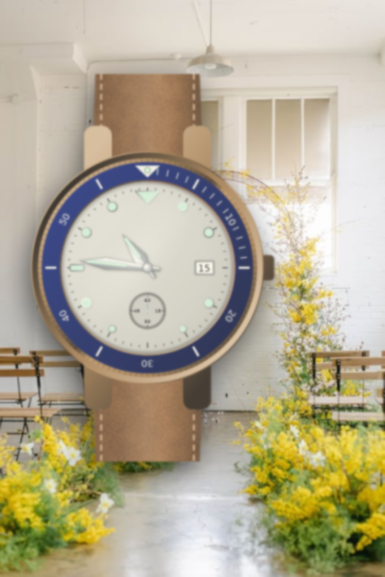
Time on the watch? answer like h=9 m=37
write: h=10 m=46
